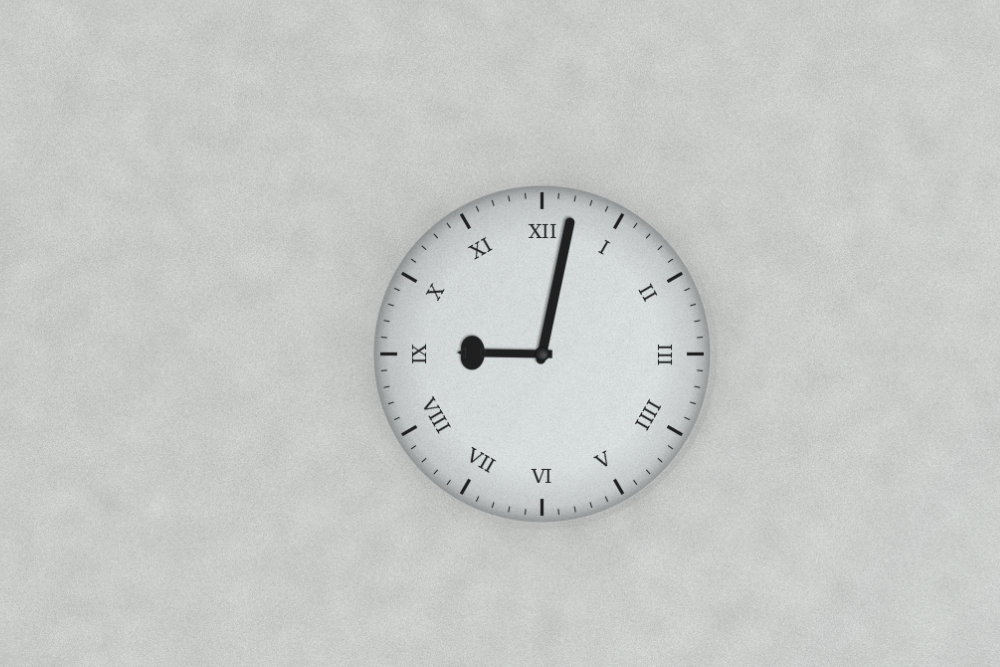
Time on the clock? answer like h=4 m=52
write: h=9 m=2
